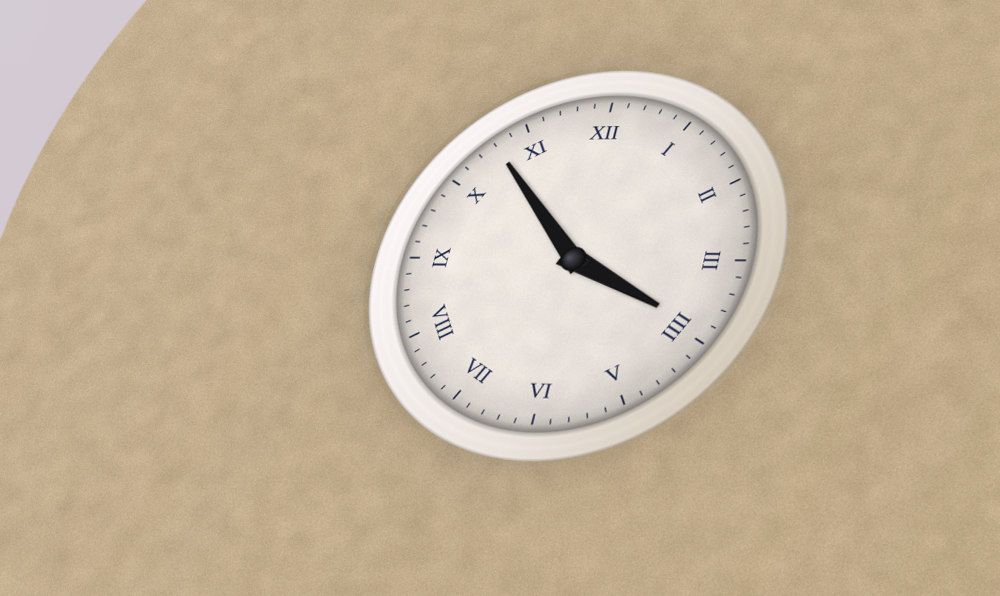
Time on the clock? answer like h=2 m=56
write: h=3 m=53
